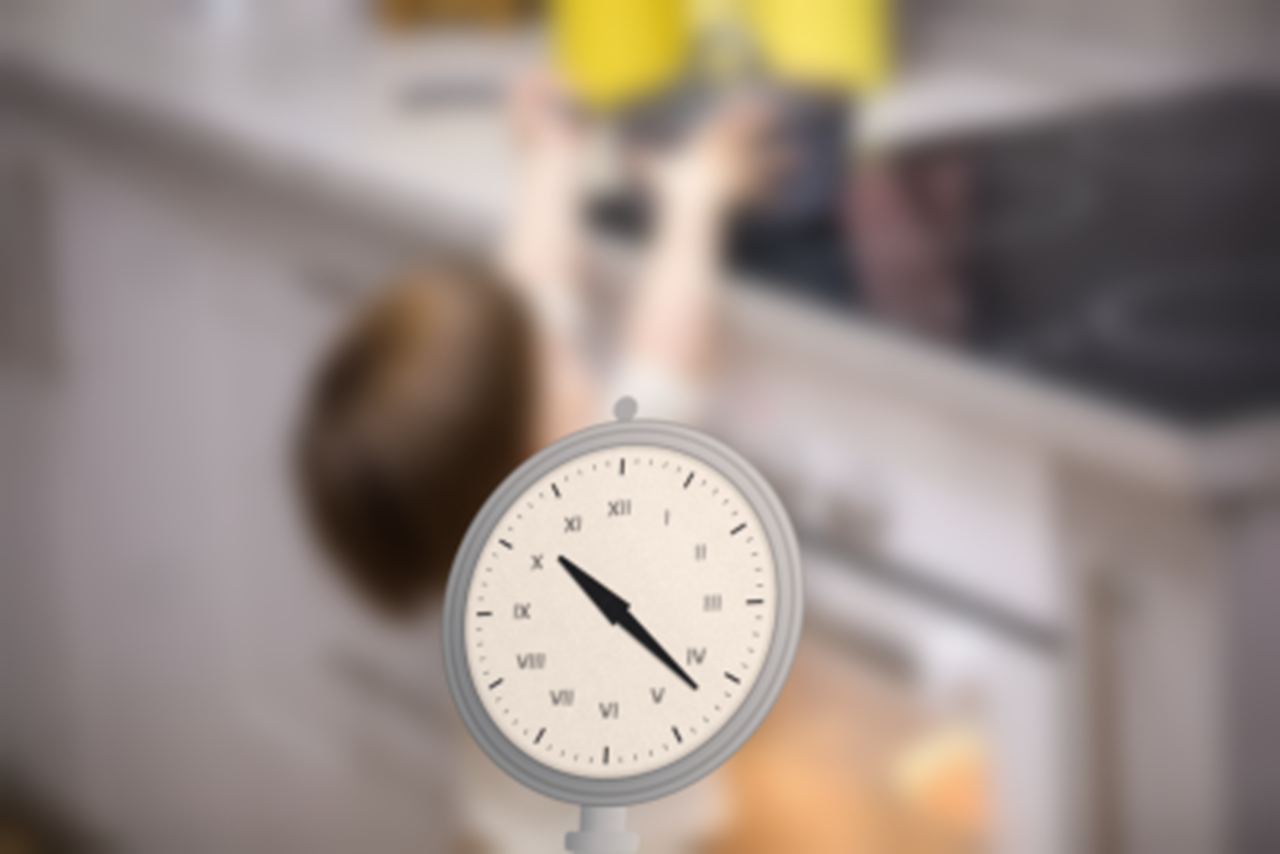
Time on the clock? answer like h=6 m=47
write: h=10 m=22
